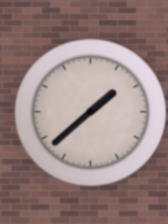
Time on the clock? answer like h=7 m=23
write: h=1 m=38
